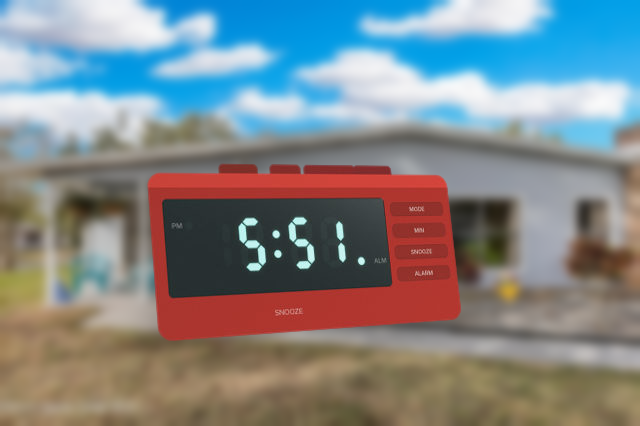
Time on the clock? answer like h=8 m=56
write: h=5 m=51
